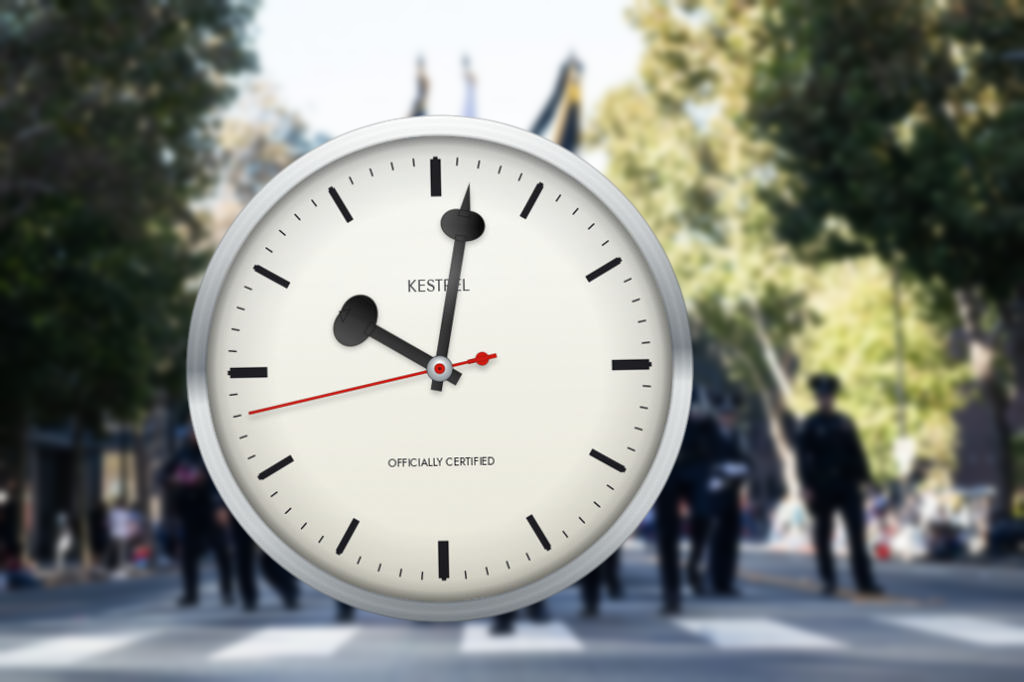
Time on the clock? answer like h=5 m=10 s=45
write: h=10 m=1 s=43
